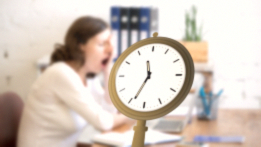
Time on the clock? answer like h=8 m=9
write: h=11 m=34
